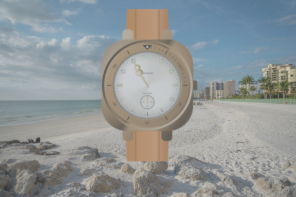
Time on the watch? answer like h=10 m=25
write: h=10 m=55
